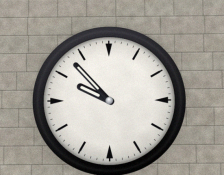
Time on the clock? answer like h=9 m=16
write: h=9 m=53
